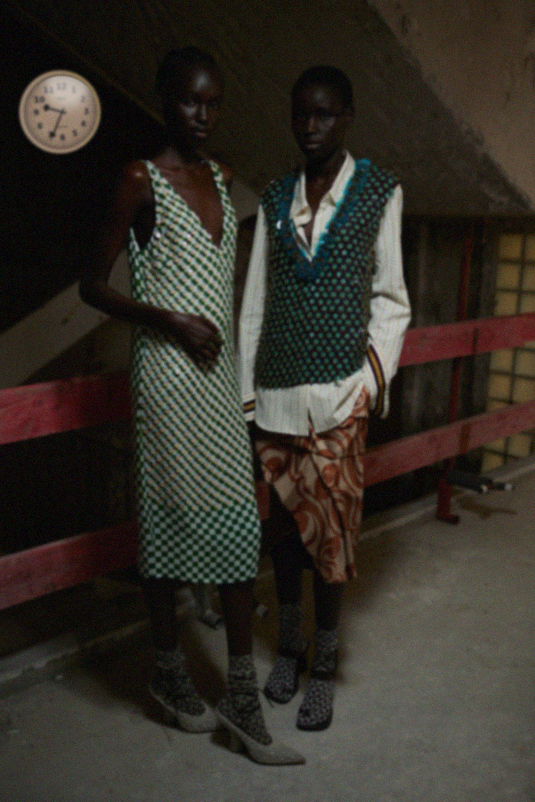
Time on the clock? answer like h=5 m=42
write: h=9 m=34
